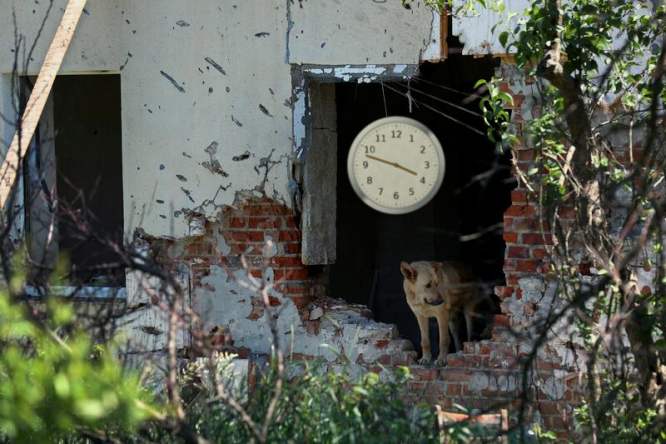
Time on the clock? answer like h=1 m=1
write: h=3 m=48
